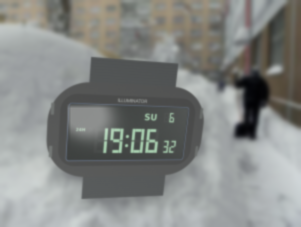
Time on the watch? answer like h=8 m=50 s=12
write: h=19 m=6 s=32
